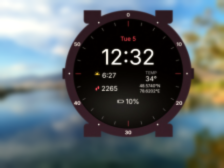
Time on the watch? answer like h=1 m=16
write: h=12 m=32
